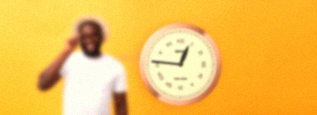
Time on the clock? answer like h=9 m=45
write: h=12 m=46
